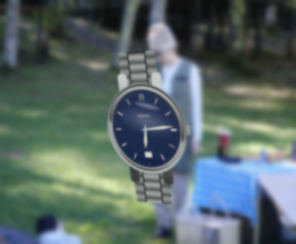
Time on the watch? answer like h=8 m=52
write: h=6 m=14
